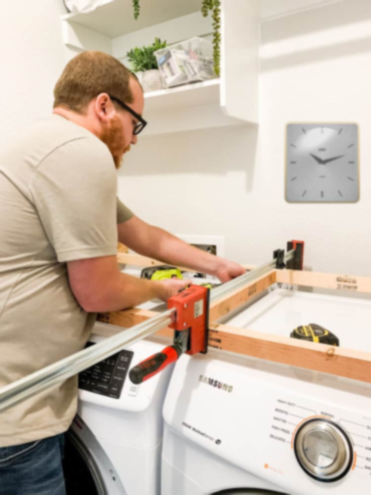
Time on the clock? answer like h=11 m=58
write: h=10 m=12
